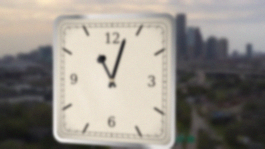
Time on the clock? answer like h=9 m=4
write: h=11 m=3
